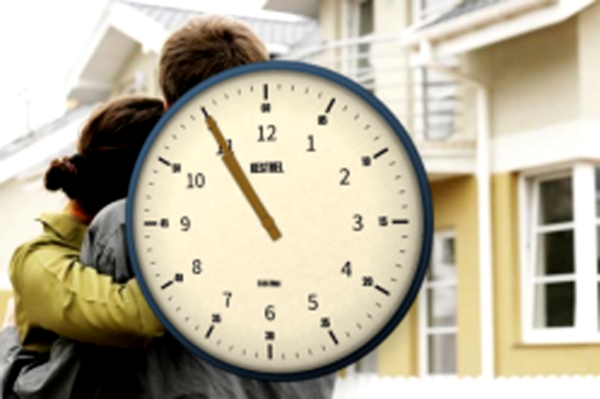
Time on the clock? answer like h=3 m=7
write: h=10 m=55
